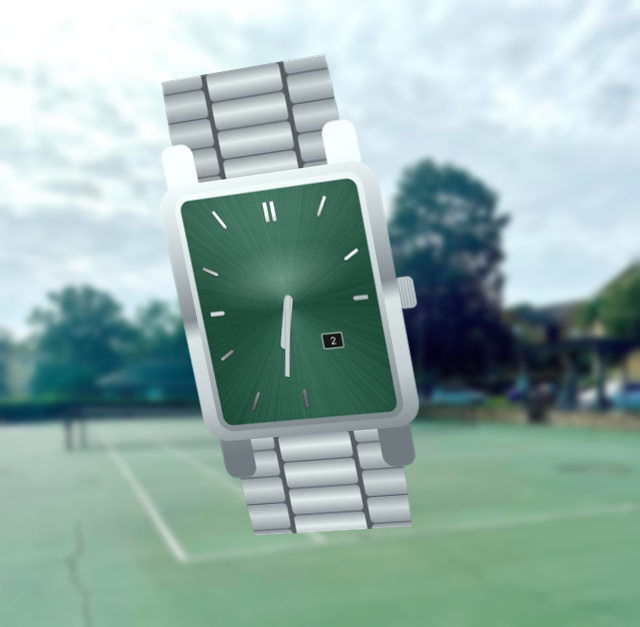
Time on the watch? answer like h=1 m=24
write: h=6 m=32
